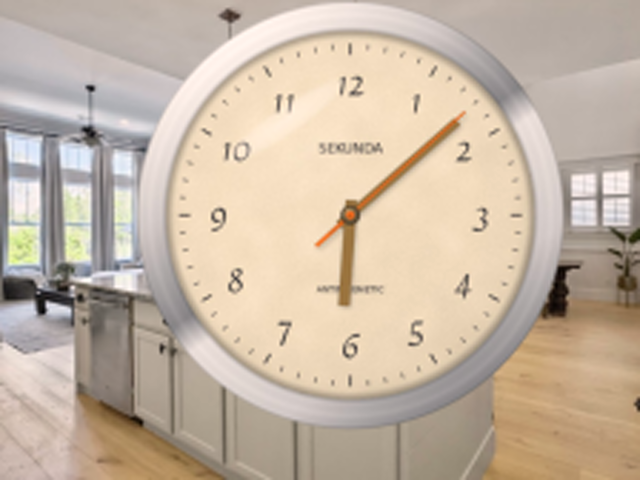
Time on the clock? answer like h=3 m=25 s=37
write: h=6 m=8 s=8
